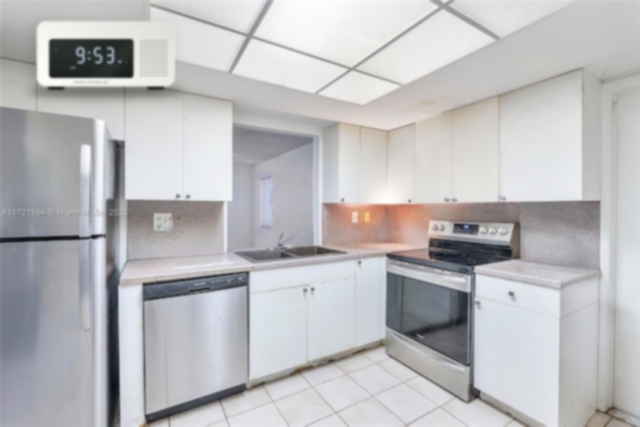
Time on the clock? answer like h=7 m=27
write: h=9 m=53
